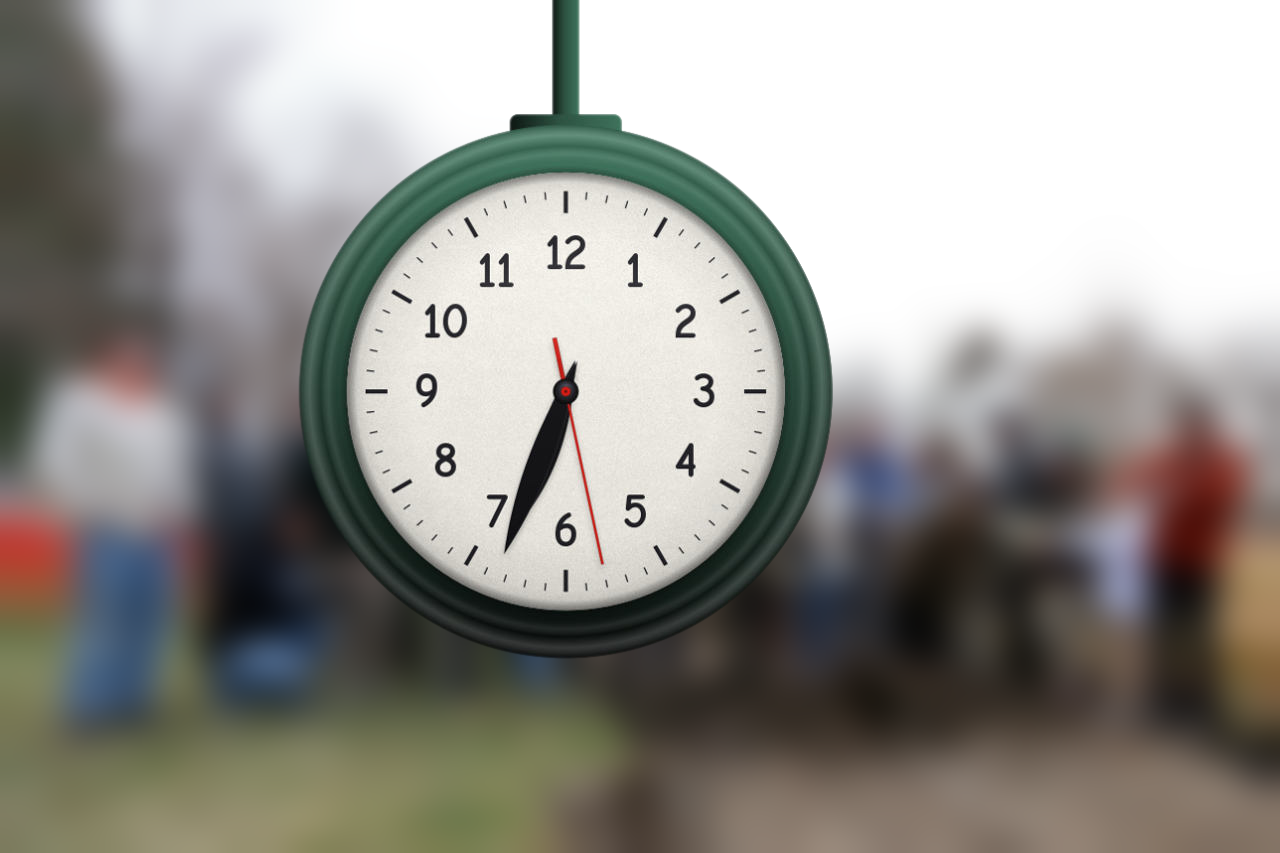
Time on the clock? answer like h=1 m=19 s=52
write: h=6 m=33 s=28
